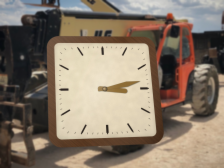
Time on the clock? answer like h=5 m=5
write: h=3 m=13
